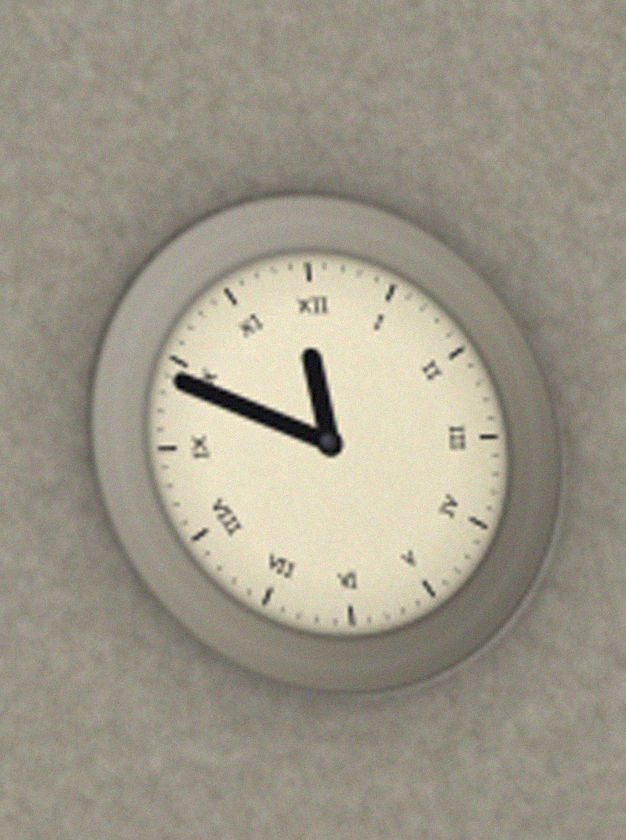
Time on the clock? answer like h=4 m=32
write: h=11 m=49
